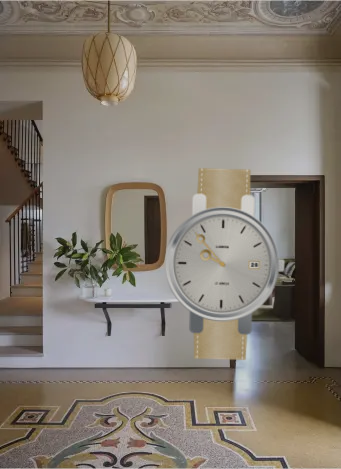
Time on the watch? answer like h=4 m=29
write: h=9 m=53
